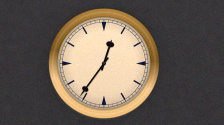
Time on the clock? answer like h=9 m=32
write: h=12 m=36
